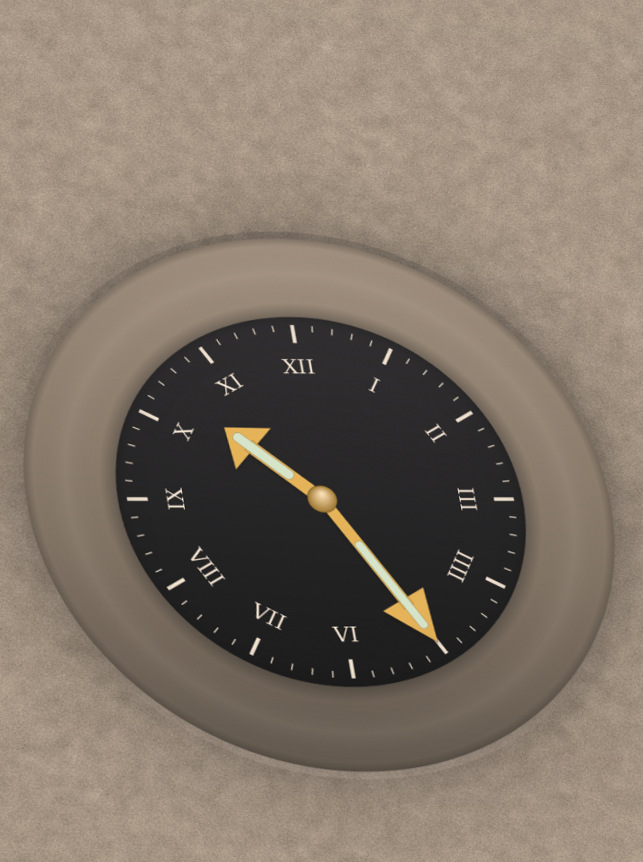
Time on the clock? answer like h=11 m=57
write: h=10 m=25
